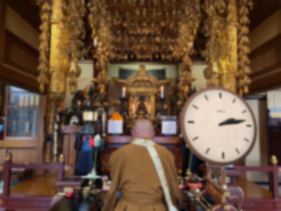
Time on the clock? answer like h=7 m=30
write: h=2 m=13
